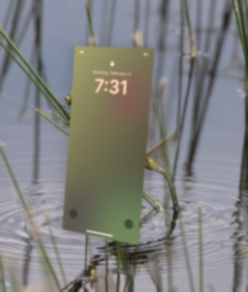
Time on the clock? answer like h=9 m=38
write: h=7 m=31
